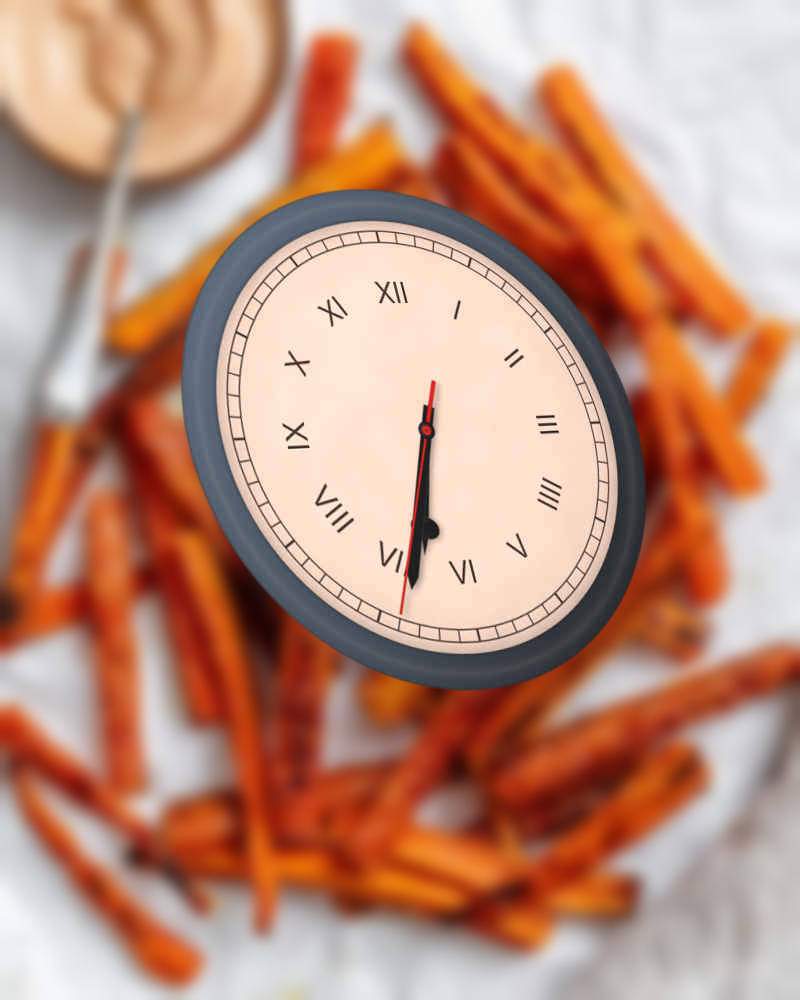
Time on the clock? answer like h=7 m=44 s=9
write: h=6 m=33 s=34
